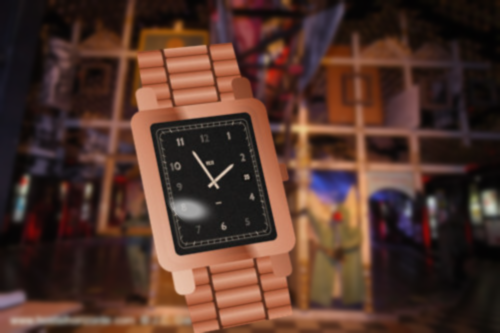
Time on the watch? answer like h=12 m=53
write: h=1 m=56
